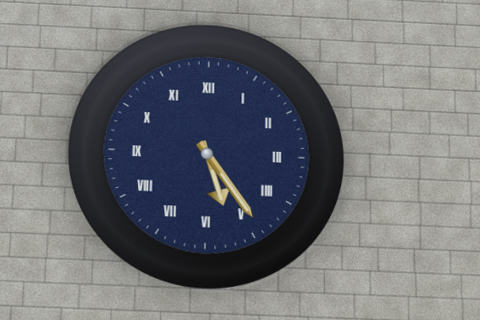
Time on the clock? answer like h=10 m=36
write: h=5 m=24
